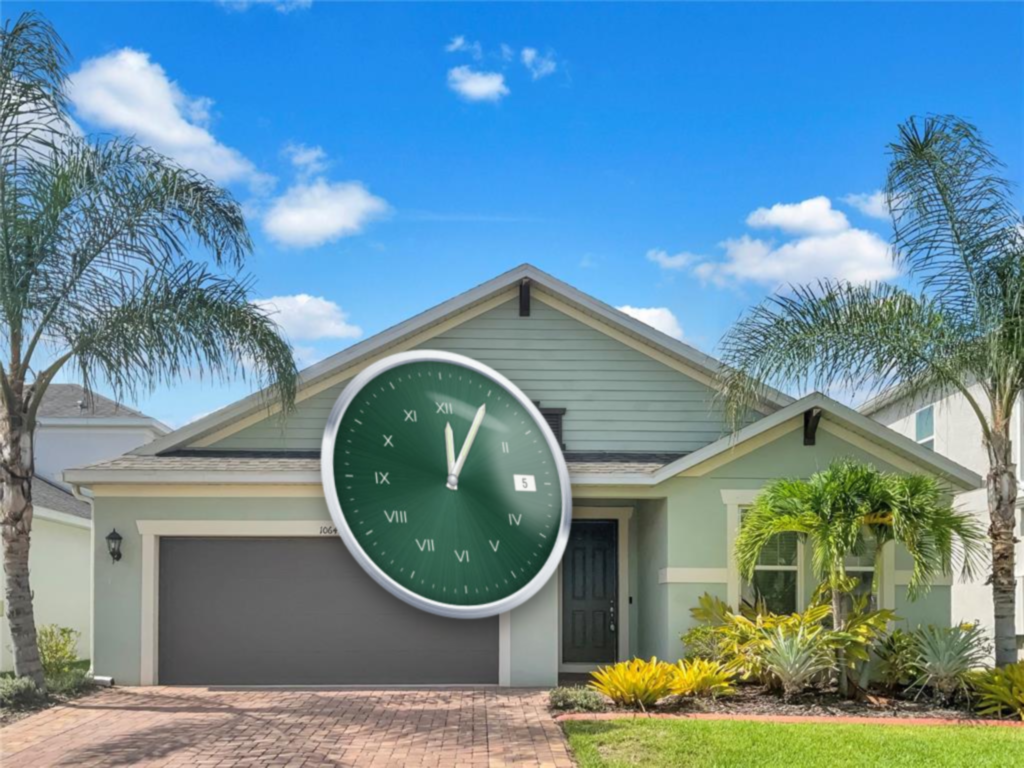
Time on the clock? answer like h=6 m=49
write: h=12 m=5
